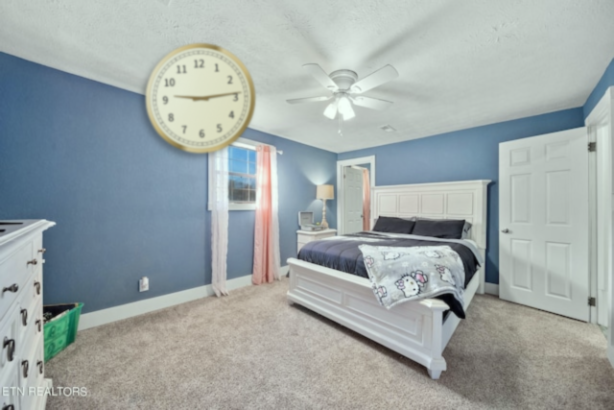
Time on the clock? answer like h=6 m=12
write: h=9 m=14
